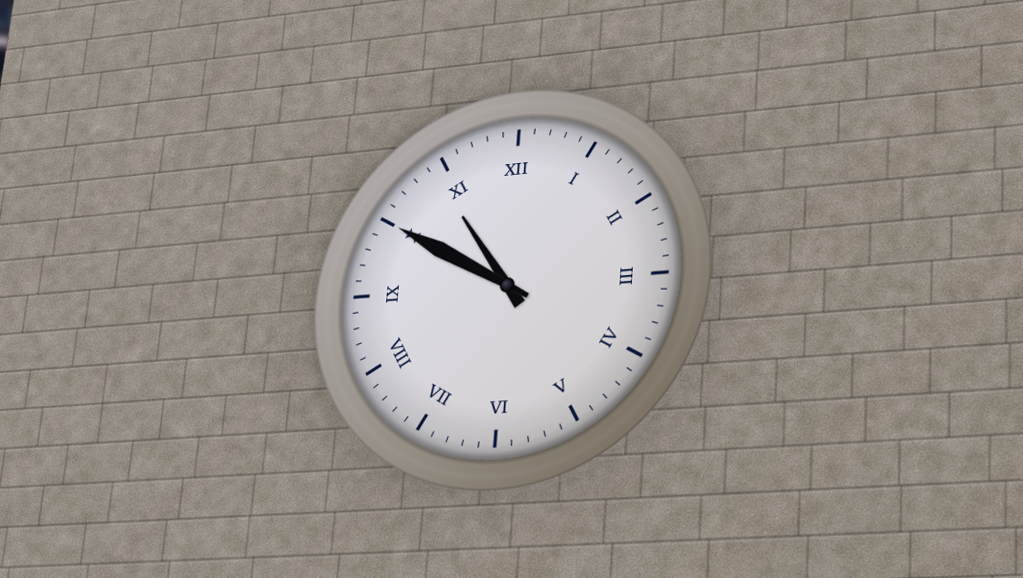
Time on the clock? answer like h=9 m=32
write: h=10 m=50
